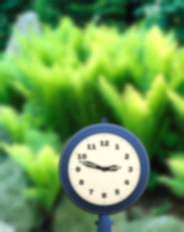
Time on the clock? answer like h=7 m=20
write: h=2 m=48
